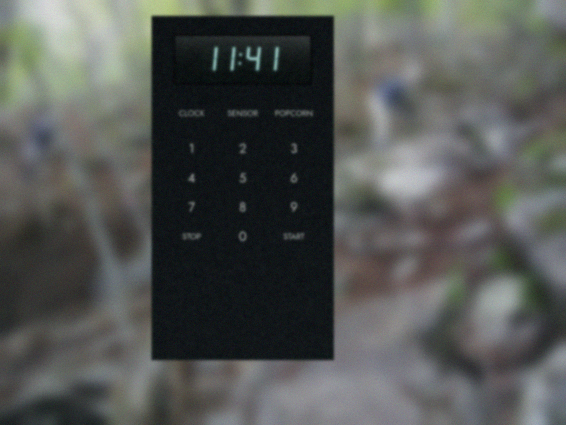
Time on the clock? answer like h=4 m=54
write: h=11 m=41
